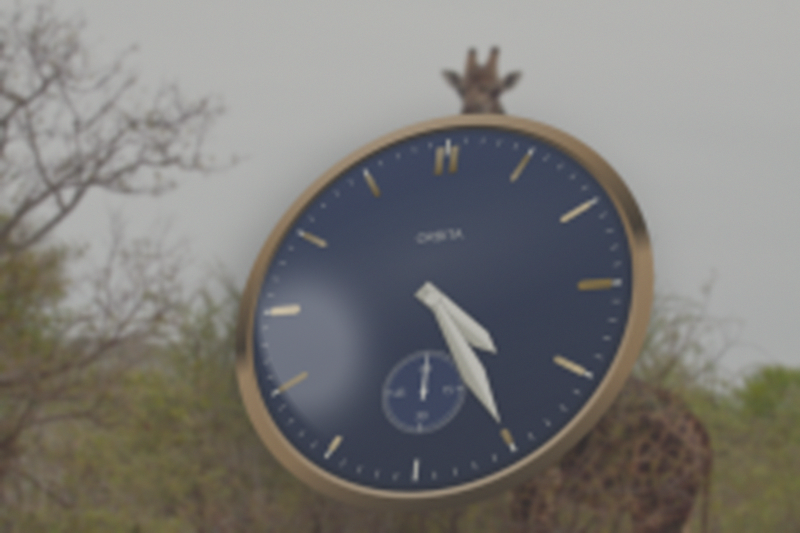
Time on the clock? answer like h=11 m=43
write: h=4 m=25
